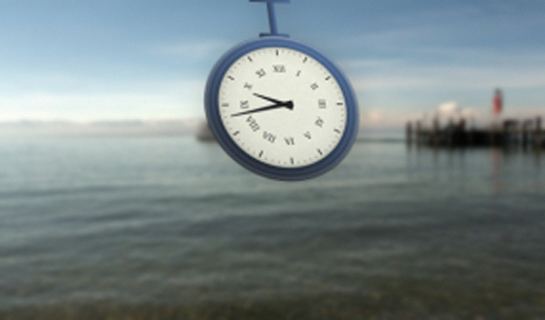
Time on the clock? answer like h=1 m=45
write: h=9 m=43
